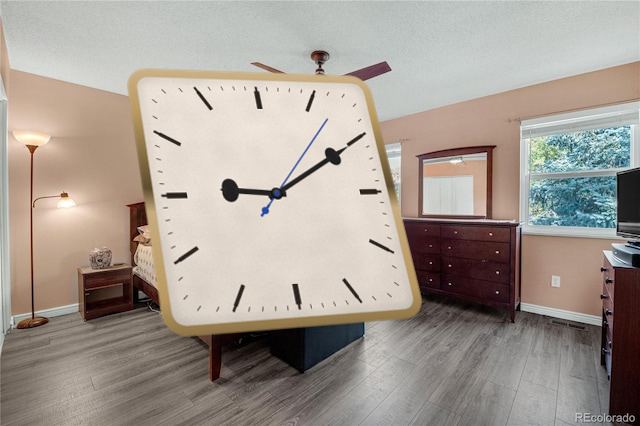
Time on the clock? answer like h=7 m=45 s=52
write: h=9 m=10 s=7
